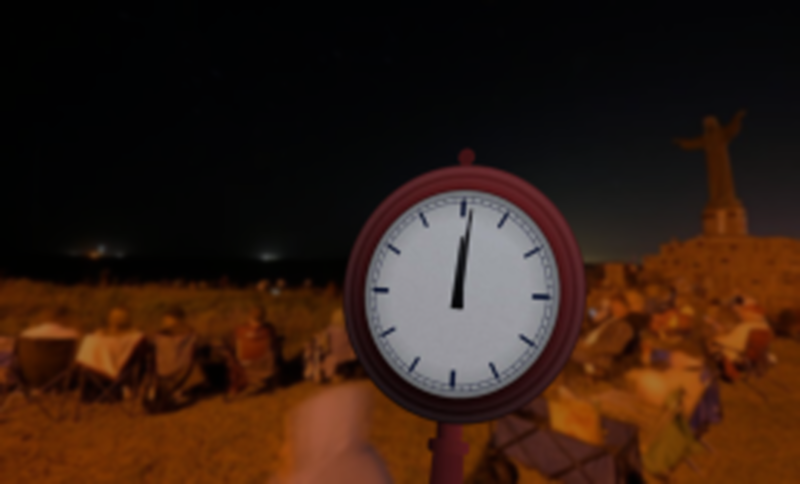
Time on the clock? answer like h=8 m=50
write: h=12 m=1
